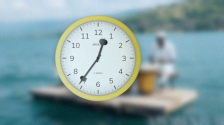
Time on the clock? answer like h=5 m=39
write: h=12 m=36
